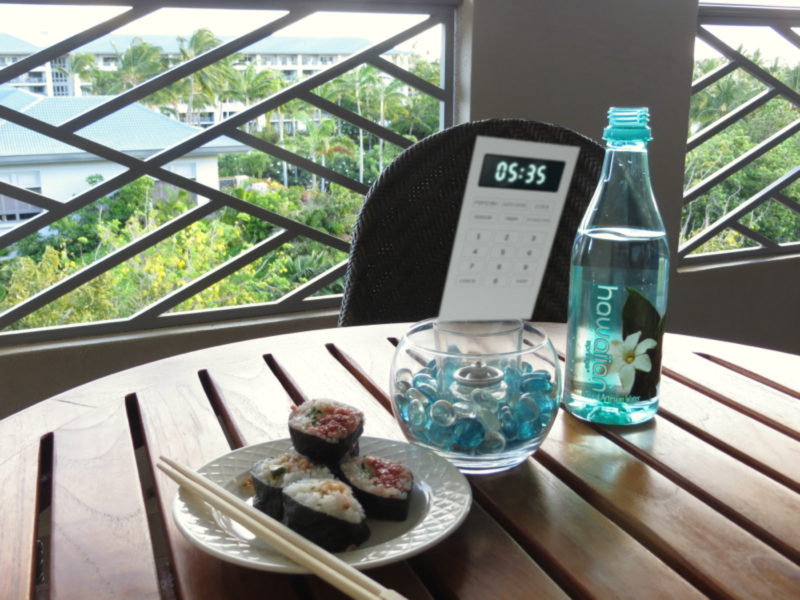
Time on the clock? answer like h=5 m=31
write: h=5 m=35
